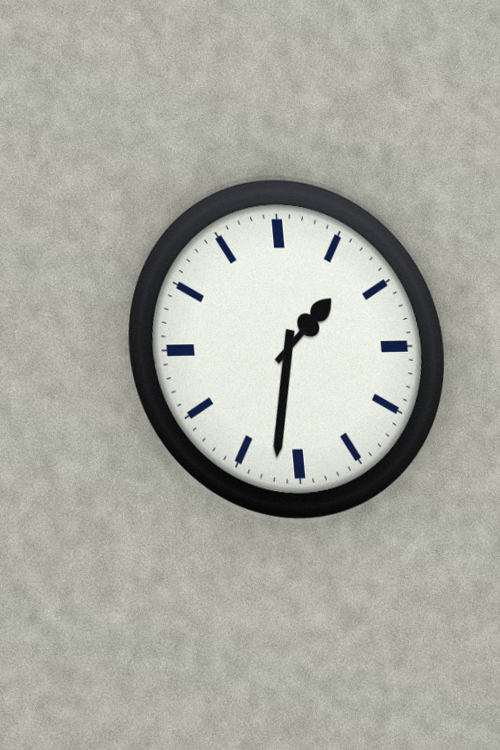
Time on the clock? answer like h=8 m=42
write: h=1 m=32
